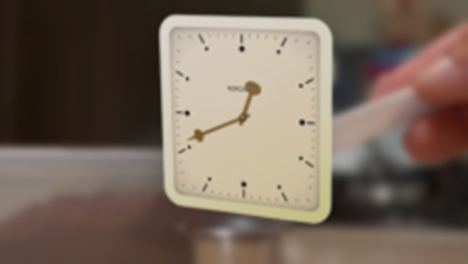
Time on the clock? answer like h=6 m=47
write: h=12 m=41
